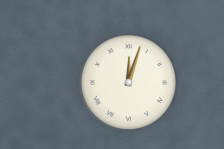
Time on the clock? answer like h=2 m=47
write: h=12 m=3
